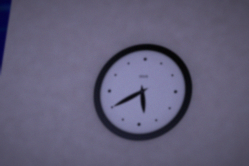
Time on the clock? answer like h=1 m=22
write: h=5 m=40
